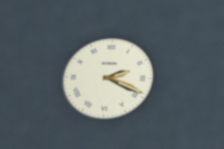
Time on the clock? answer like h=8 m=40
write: h=2 m=19
